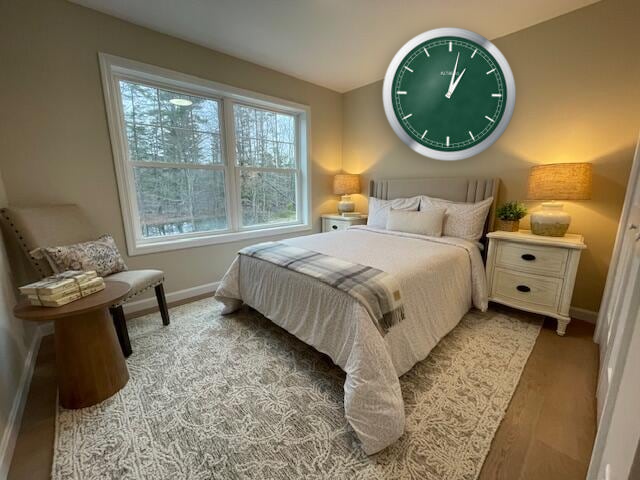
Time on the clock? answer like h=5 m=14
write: h=1 m=2
